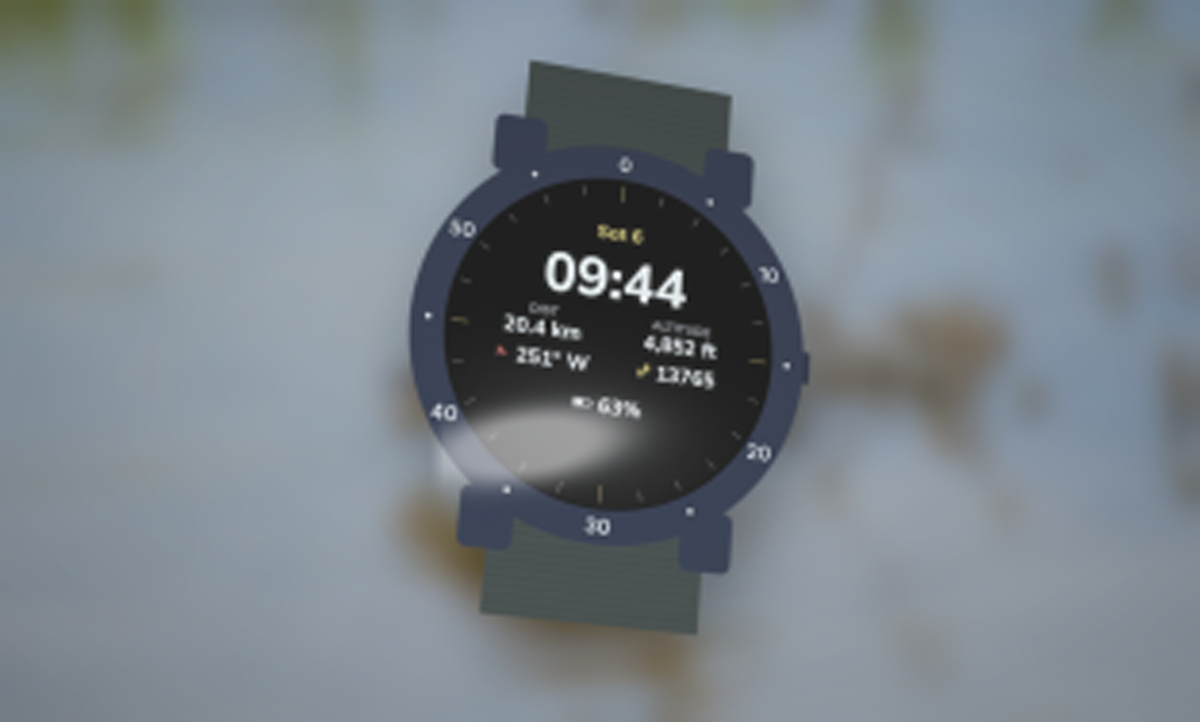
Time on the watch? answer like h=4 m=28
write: h=9 m=44
